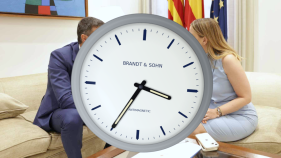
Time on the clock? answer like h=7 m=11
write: h=3 m=35
